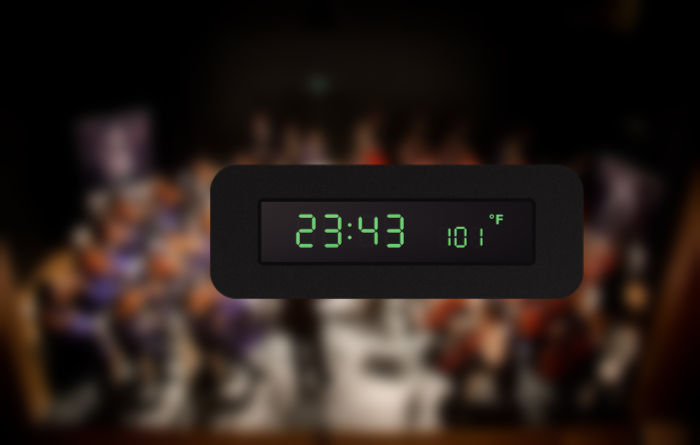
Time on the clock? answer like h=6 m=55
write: h=23 m=43
